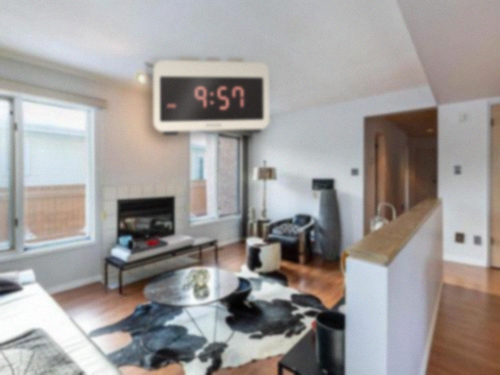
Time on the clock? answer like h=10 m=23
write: h=9 m=57
